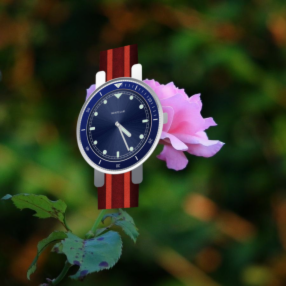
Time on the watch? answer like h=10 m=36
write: h=4 m=26
